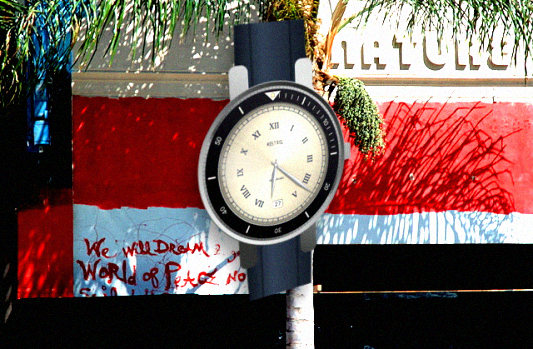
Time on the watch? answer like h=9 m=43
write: h=6 m=22
